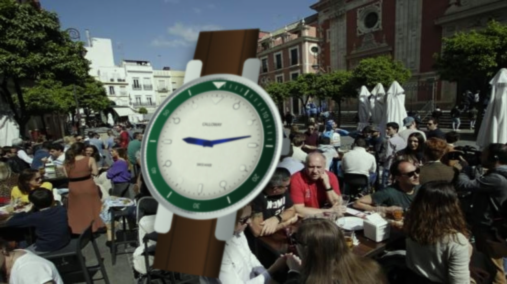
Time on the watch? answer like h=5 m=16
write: h=9 m=13
